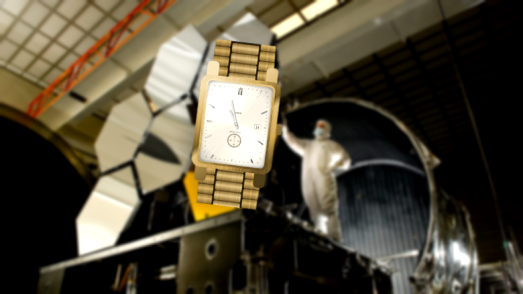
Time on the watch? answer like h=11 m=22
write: h=10 m=57
